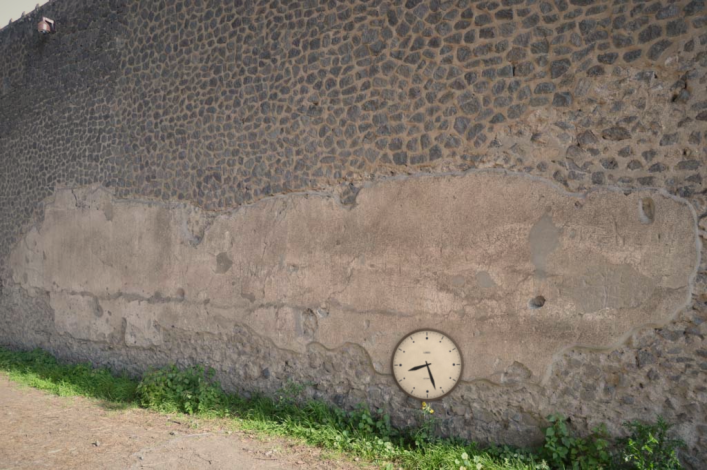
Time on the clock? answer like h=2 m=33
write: h=8 m=27
